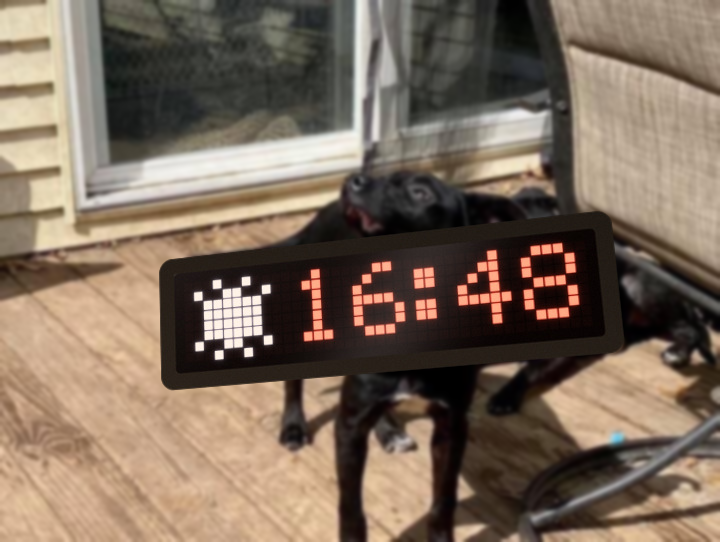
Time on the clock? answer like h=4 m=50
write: h=16 m=48
